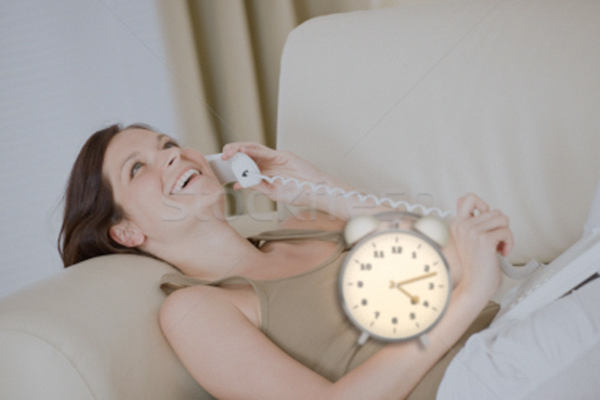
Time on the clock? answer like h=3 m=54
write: h=4 m=12
